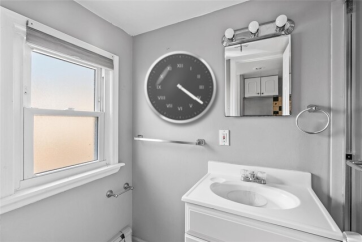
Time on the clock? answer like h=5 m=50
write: h=4 m=21
